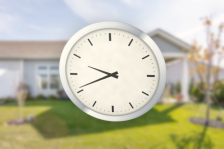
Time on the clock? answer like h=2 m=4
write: h=9 m=41
